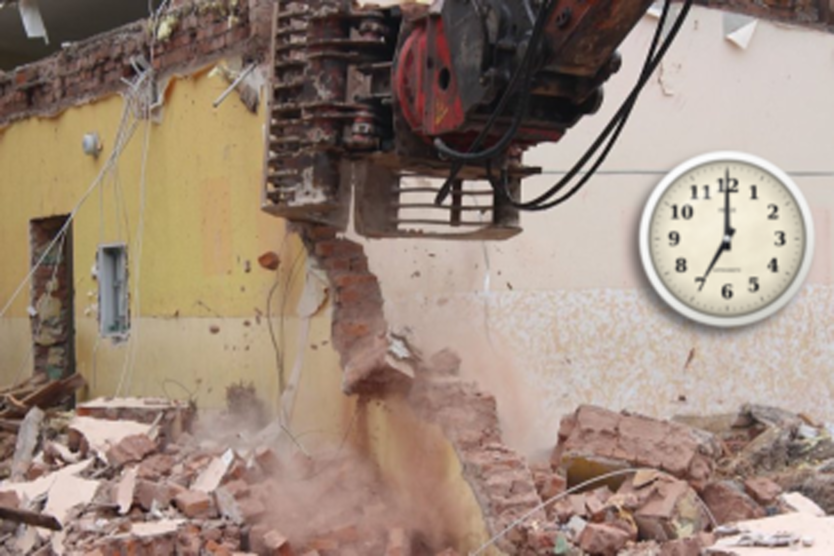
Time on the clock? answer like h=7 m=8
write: h=7 m=0
